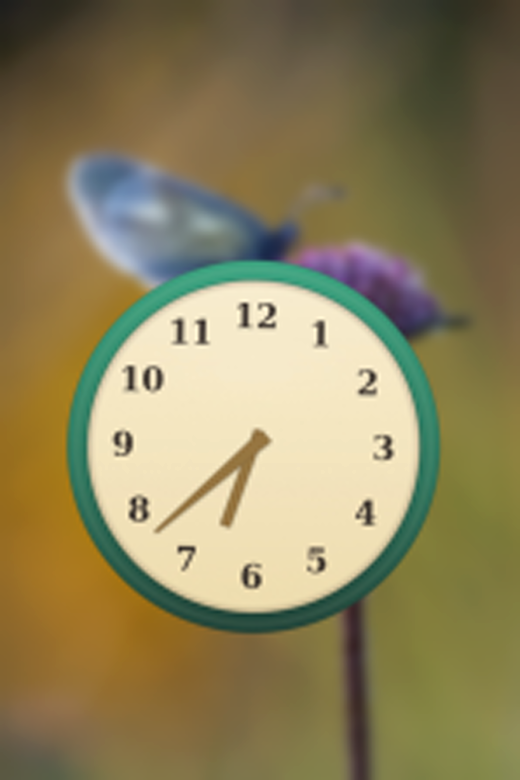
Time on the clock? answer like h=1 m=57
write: h=6 m=38
